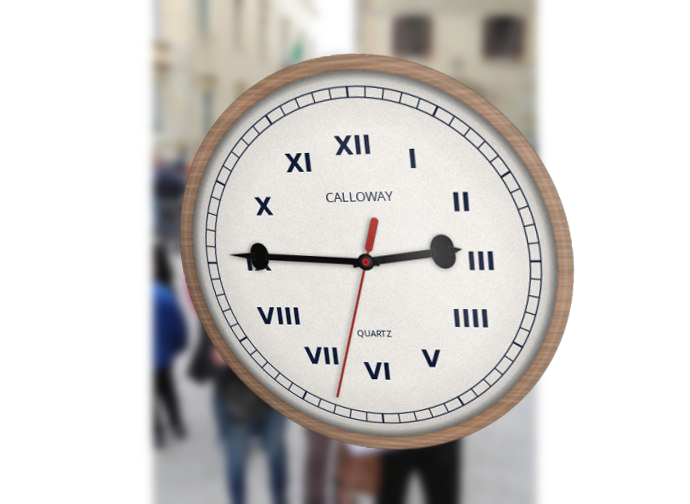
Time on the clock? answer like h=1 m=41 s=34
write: h=2 m=45 s=33
